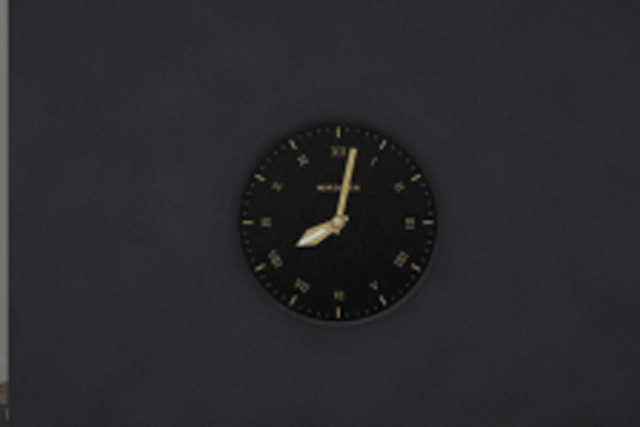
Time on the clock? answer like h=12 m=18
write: h=8 m=2
